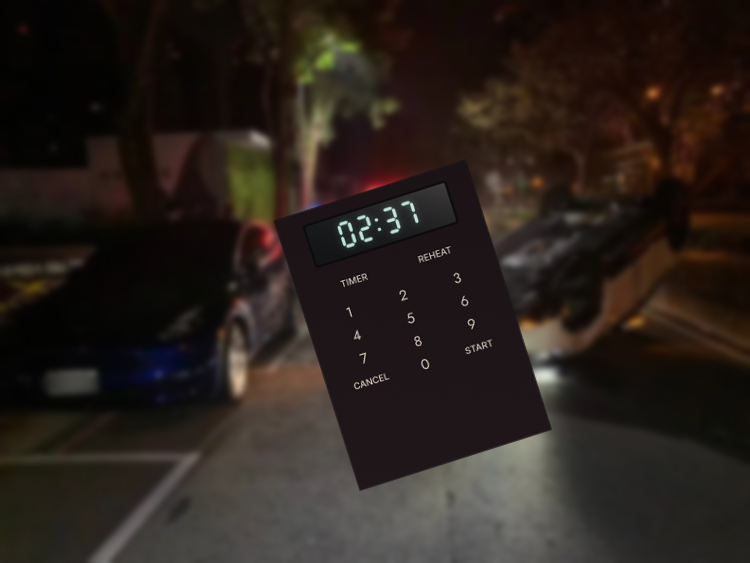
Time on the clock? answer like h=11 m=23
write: h=2 m=37
